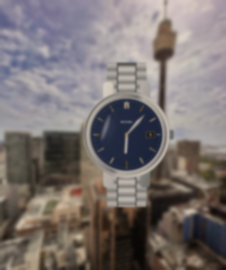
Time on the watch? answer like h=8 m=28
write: h=6 m=7
